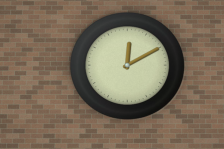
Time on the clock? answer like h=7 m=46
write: h=12 m=10
